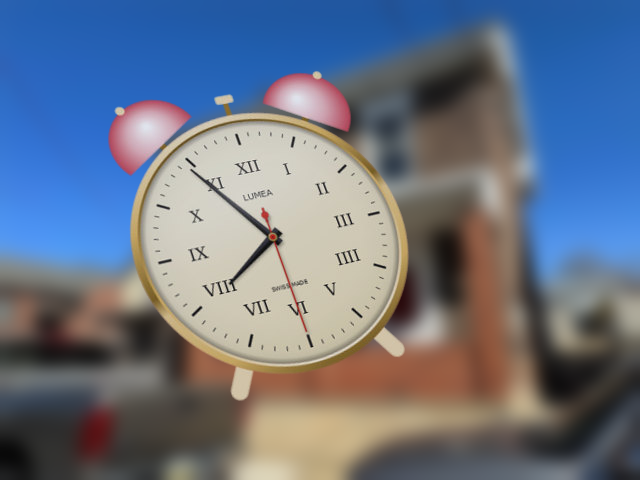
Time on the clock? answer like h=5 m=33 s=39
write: h=7 m=54 s=30
